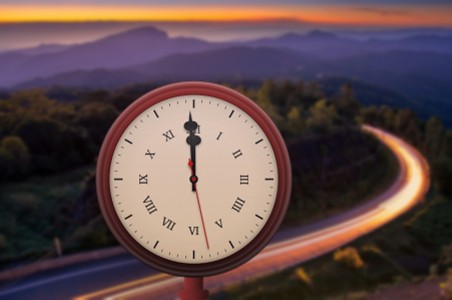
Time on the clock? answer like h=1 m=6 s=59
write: h=11 m=59 s=28
